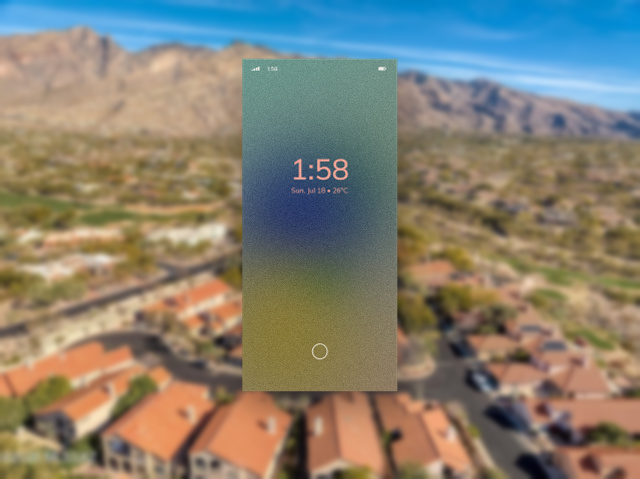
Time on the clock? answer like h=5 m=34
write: h=1 m=58
